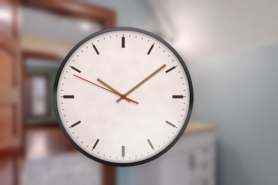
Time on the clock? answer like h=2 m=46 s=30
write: h=10 m=8 s=49
